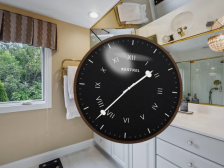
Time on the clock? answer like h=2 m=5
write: h=1 m=37
